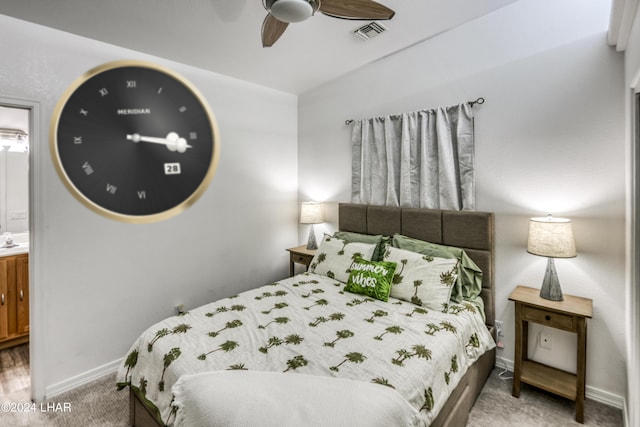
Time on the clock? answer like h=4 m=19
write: h=3 m=17
